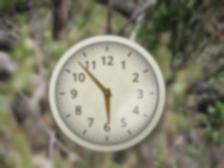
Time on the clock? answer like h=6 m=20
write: h=5 m=53
